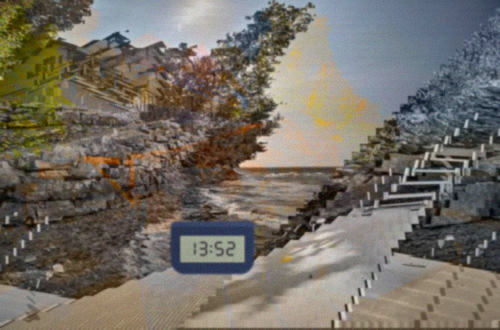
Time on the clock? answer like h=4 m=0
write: h=13 m=52
